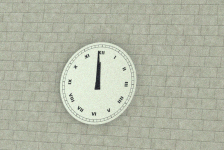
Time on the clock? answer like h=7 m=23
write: h=11 m=59
